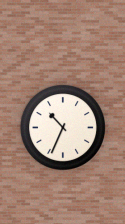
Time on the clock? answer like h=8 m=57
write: h=10 m=34
